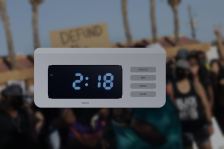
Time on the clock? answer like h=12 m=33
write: h=2 m=18
